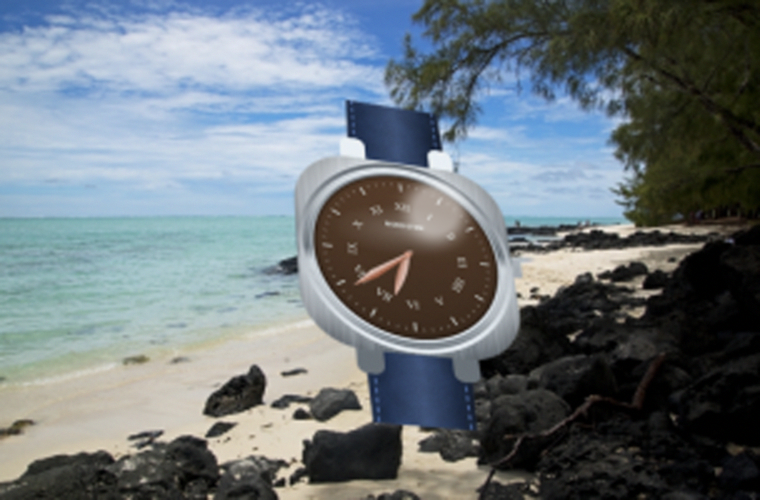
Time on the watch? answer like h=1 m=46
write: h=6 m=39
